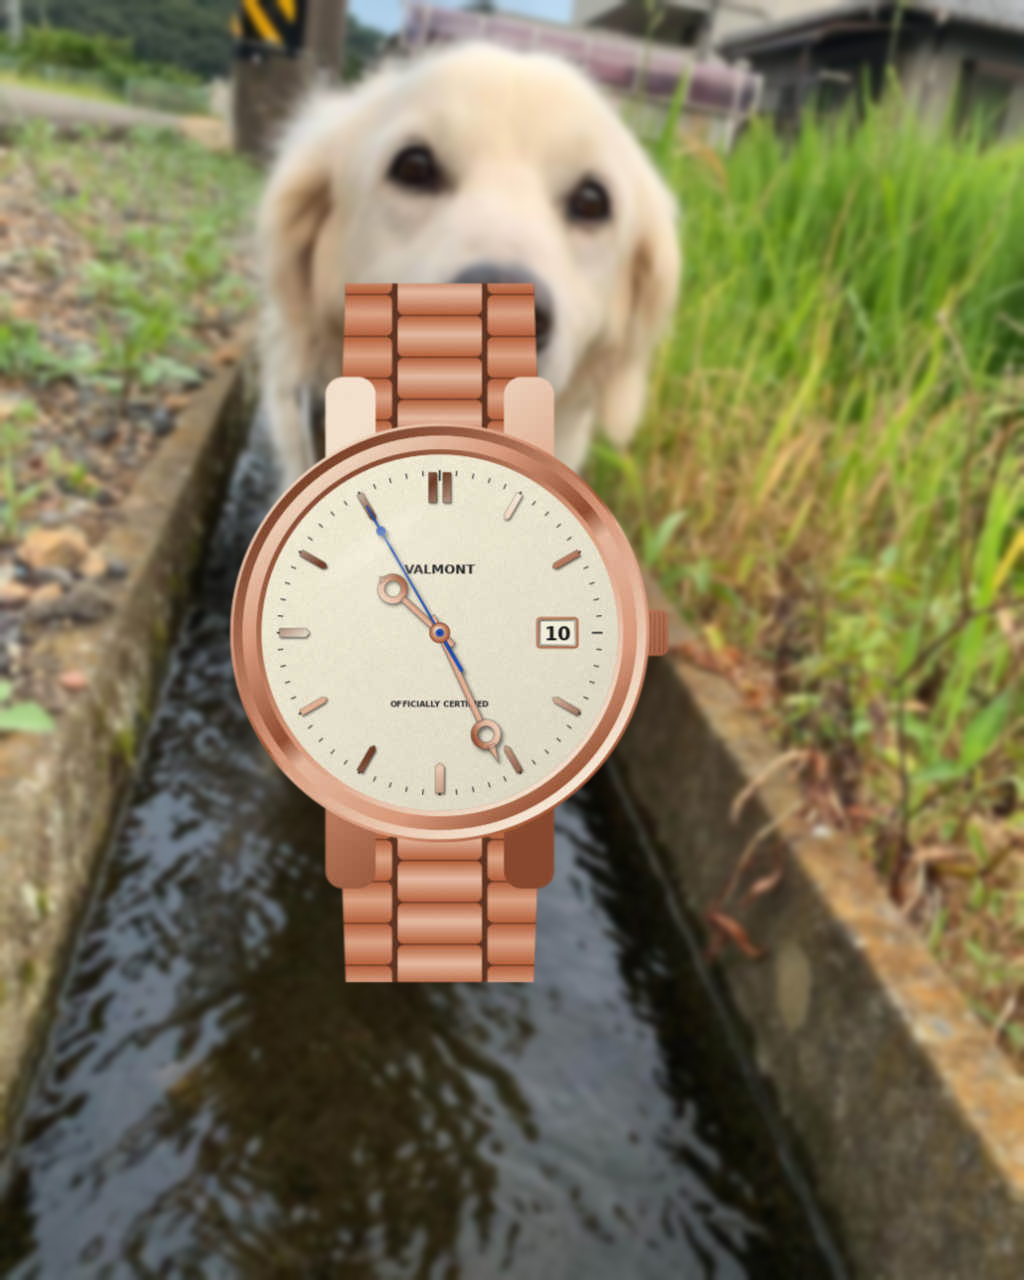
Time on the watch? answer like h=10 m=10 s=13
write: h=10 m=25 s=55
